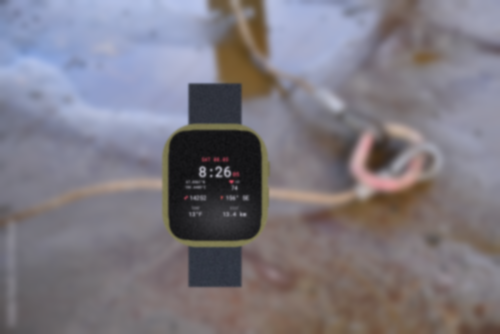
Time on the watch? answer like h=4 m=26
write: h=8 m=26
